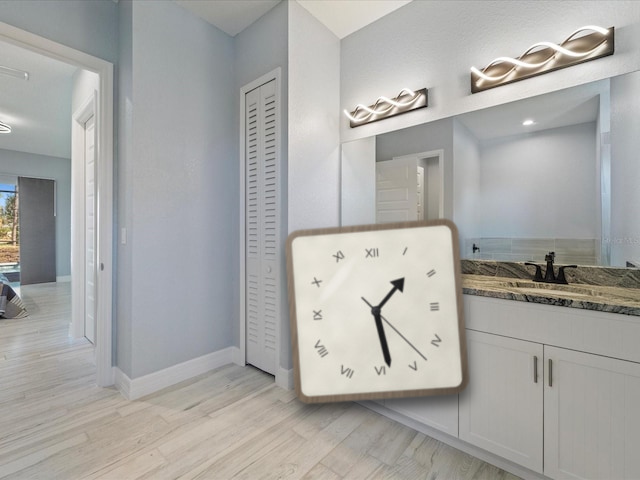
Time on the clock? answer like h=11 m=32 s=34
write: h=1 m=28 s=23
